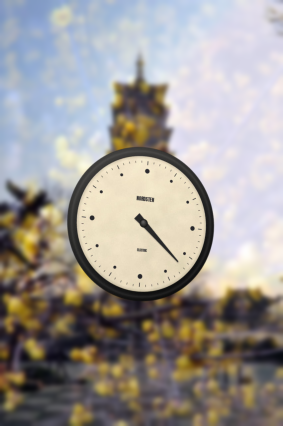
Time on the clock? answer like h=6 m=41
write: h=4 m=22
